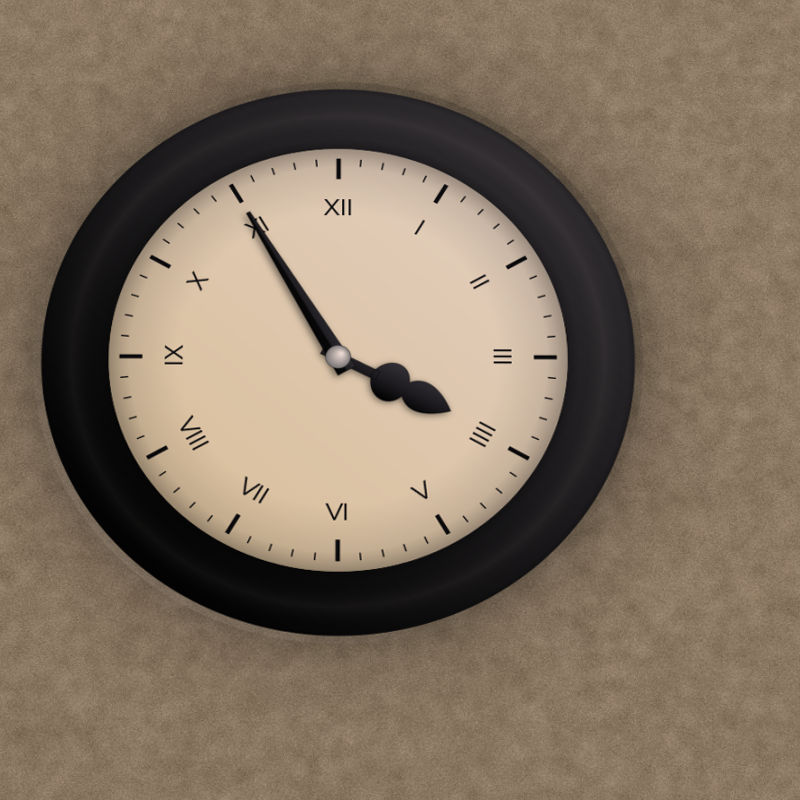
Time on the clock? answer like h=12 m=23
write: h=3 m=55
